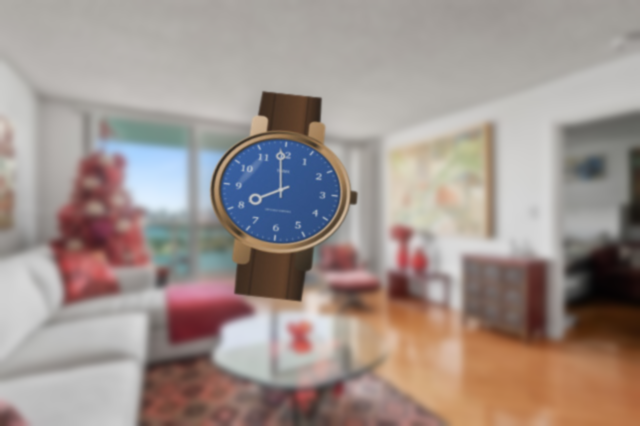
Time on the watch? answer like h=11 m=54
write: h=7 m=59
